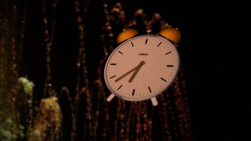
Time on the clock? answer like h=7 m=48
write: h=6 m=38
